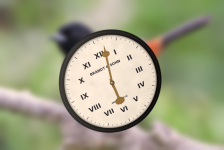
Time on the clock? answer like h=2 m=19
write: h=6 m=2
